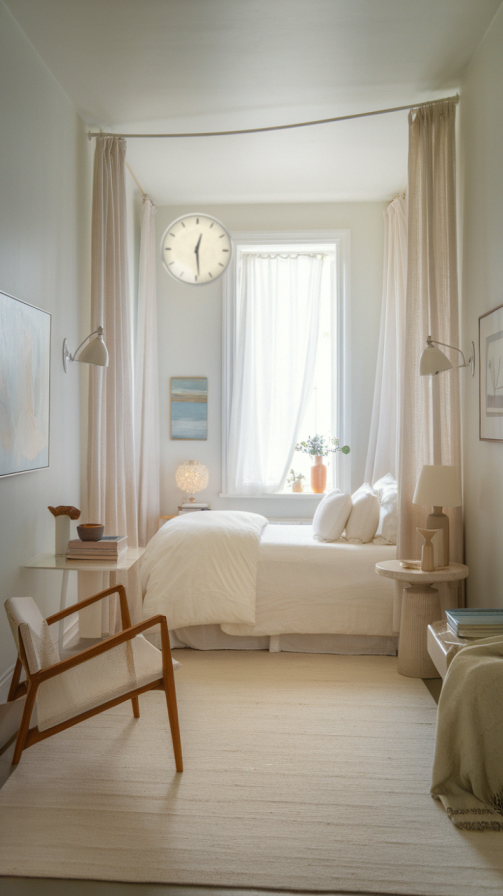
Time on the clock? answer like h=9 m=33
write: h=12 m=29
